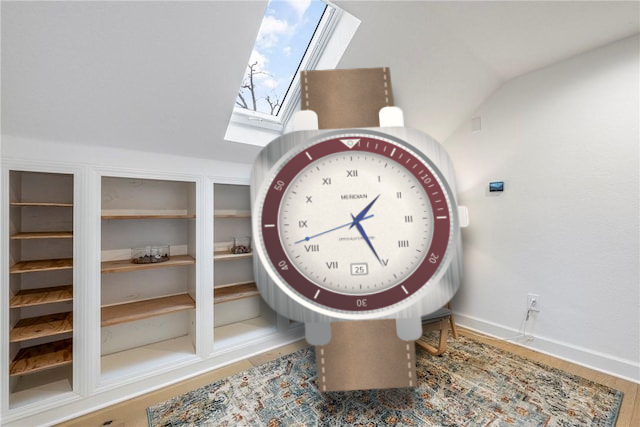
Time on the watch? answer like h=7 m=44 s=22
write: h=1 m=25 s=42
